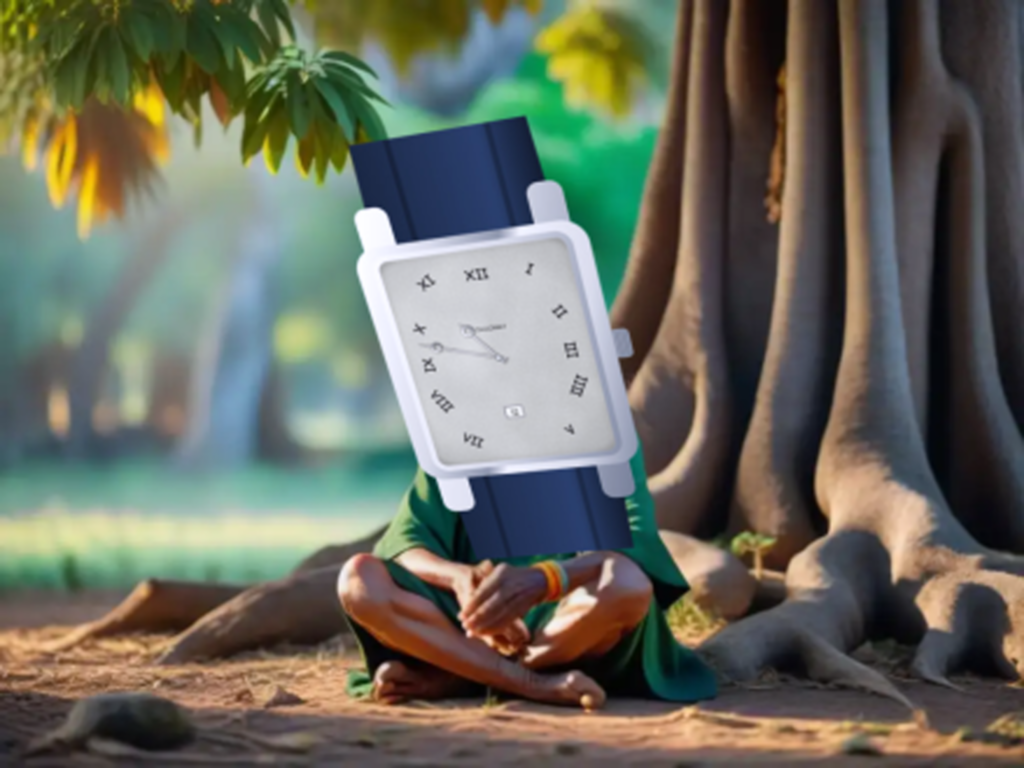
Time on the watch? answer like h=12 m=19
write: h=10 m=48
